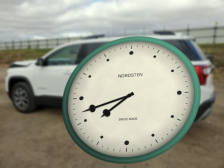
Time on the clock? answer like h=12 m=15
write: h=7 m=42
